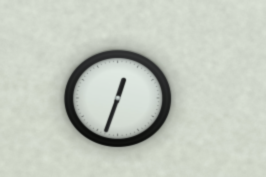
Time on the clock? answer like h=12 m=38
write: h=12 m=33
